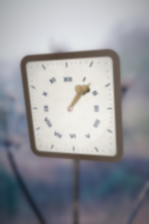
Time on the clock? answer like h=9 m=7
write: h=1 m=7
